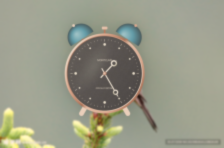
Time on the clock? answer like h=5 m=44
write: h=1 m=25
